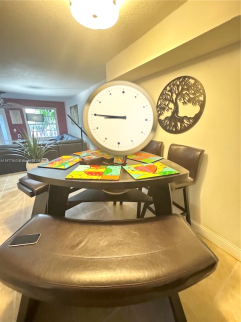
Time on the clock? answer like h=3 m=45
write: h=8 m=45
